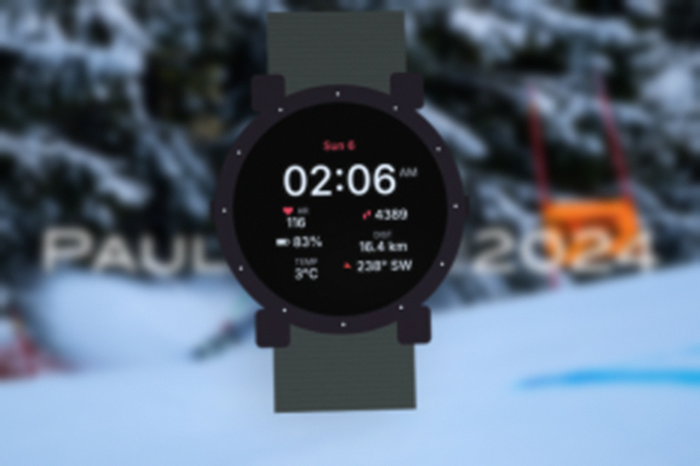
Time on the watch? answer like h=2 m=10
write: h=2 m=6
